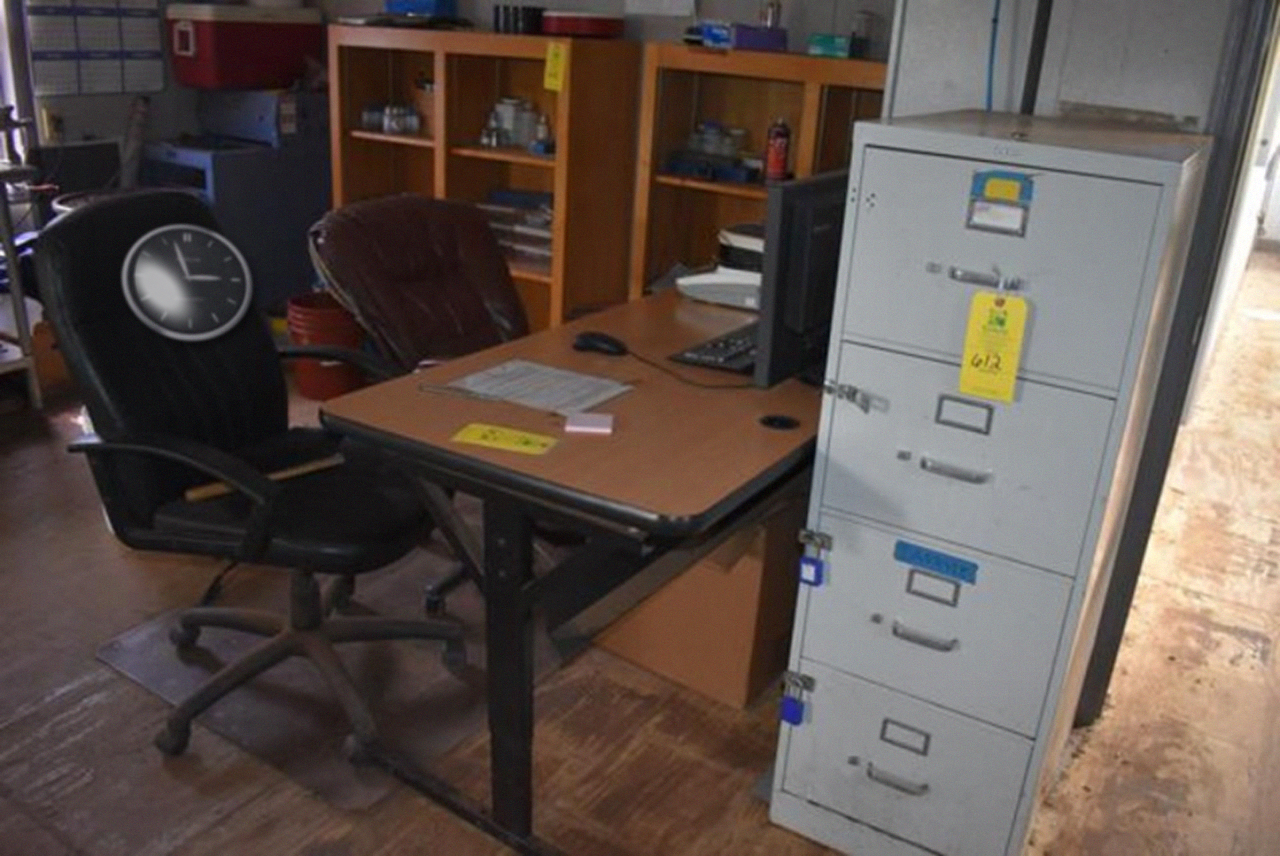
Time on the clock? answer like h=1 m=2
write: h=2 m=57
